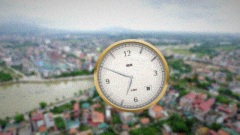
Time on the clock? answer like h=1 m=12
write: h=6 m=50
